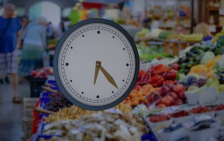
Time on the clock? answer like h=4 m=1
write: h=6 m=23
